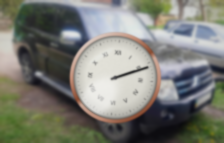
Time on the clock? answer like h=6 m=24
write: h=2 m=11
